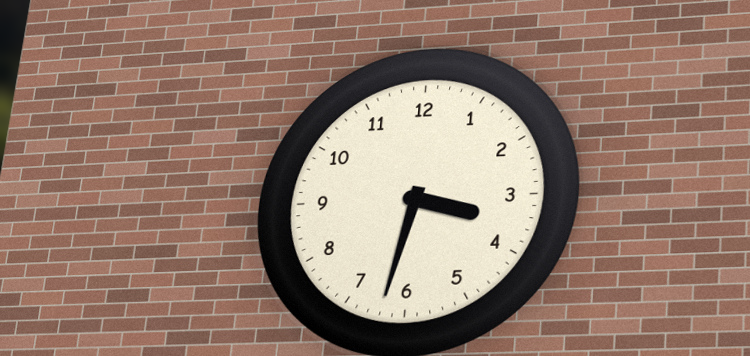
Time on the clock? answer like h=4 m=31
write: h=3 m=32
